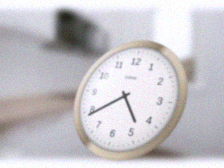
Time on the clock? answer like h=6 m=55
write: h=4 m=39
